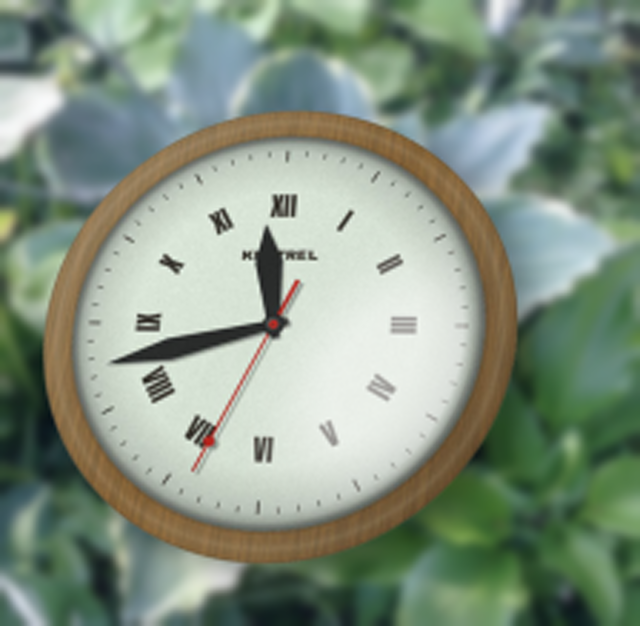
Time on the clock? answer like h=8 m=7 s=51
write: h=11 m=42 s=34
